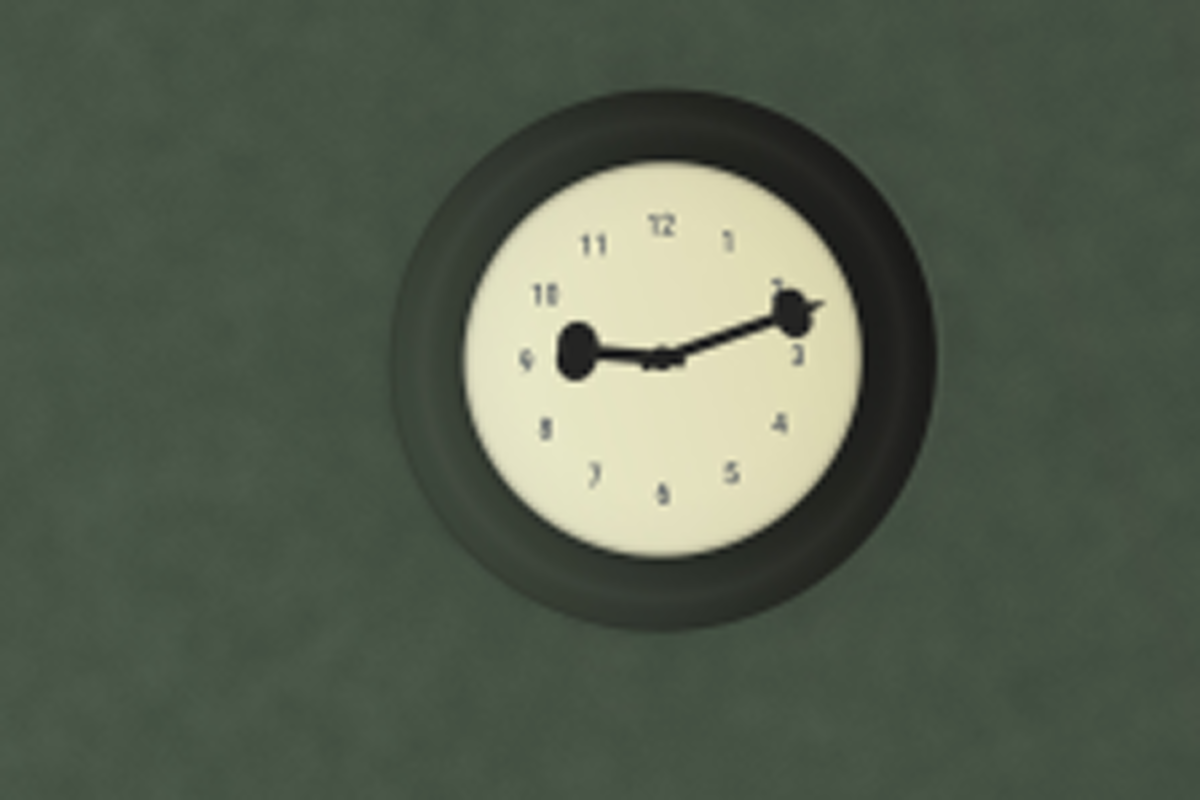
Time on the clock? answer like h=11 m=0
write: h=9 m=12
